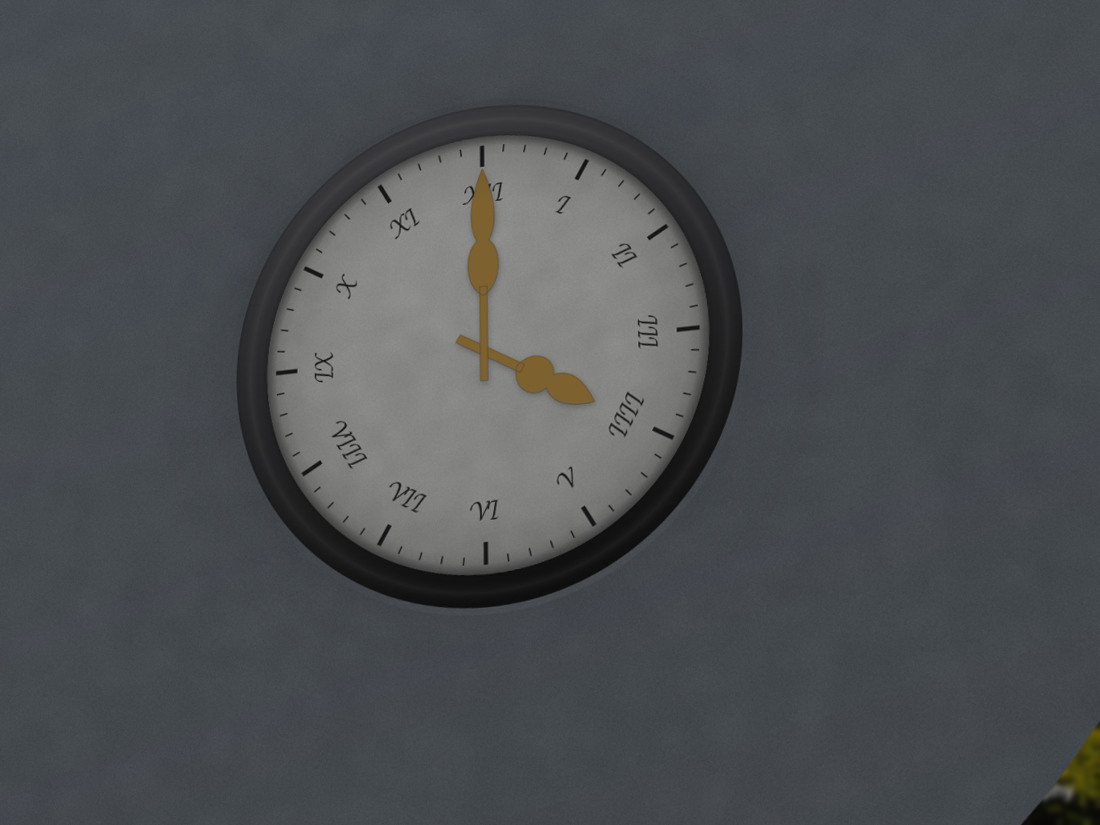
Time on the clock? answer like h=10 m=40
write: h=4 m=0
